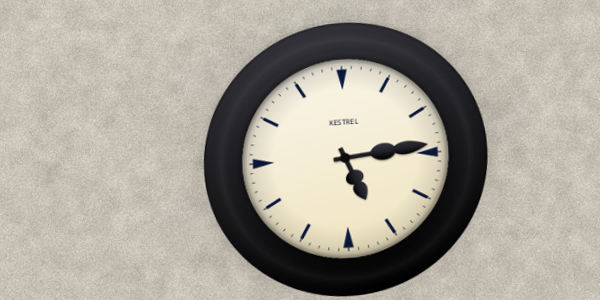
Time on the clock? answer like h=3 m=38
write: h=5 m=14
